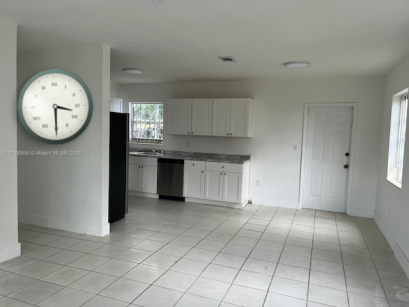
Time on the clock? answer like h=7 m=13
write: h=3 m=30
